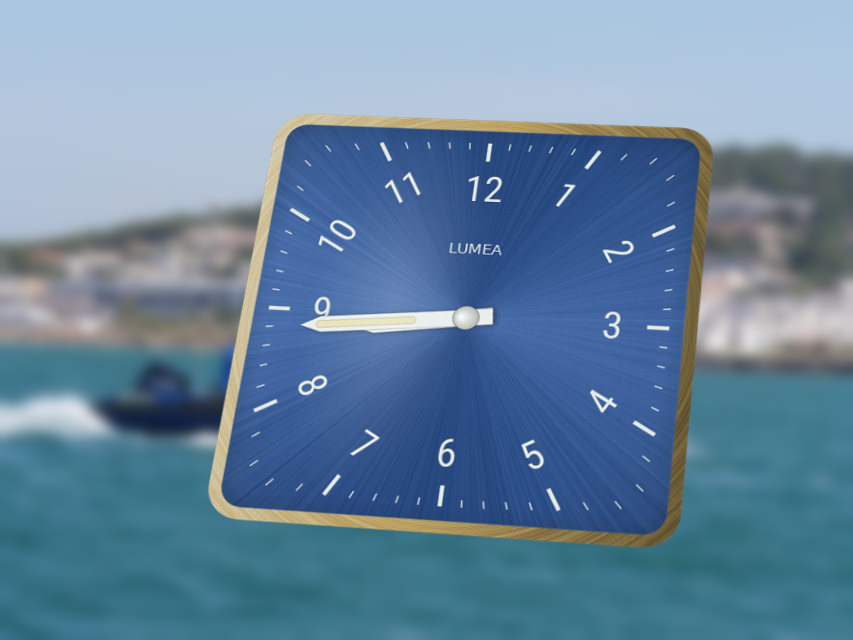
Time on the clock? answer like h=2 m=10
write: h=8 m=44
